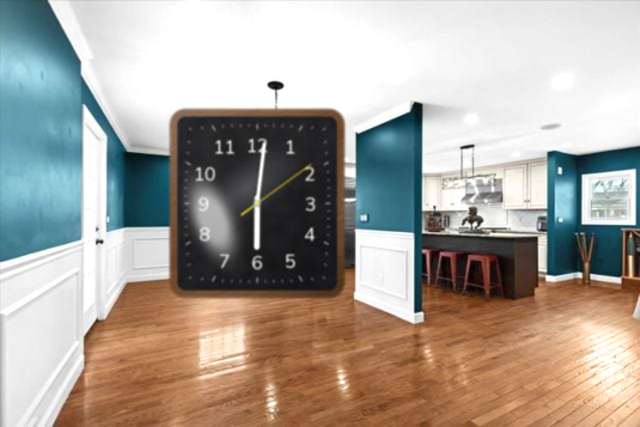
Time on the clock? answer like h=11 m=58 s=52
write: h=6 m=1 s=9
